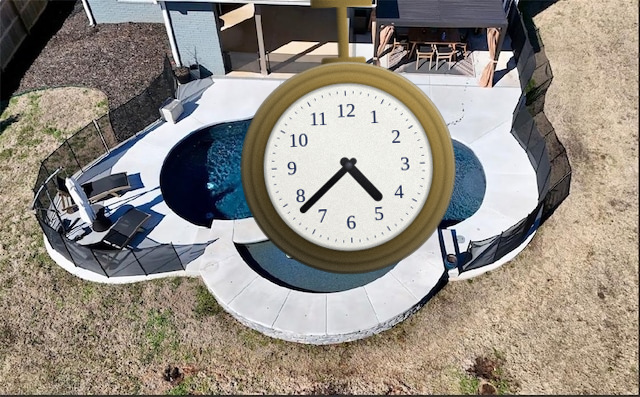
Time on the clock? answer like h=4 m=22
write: h=4 m=38
